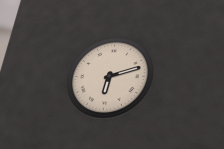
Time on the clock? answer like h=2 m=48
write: h=6 m=12
